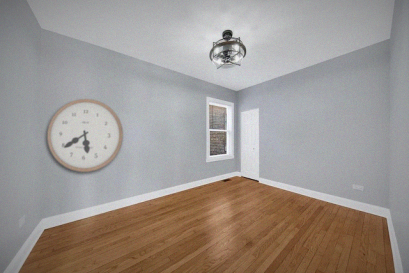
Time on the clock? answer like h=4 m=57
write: h=5 m=39
